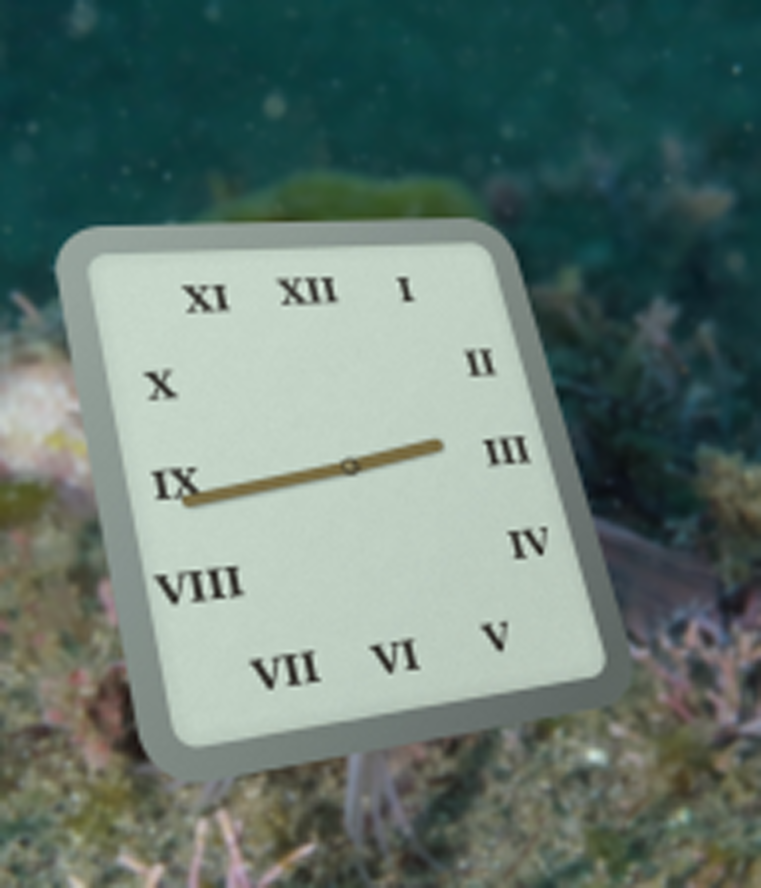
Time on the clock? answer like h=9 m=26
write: h=2 m=44
